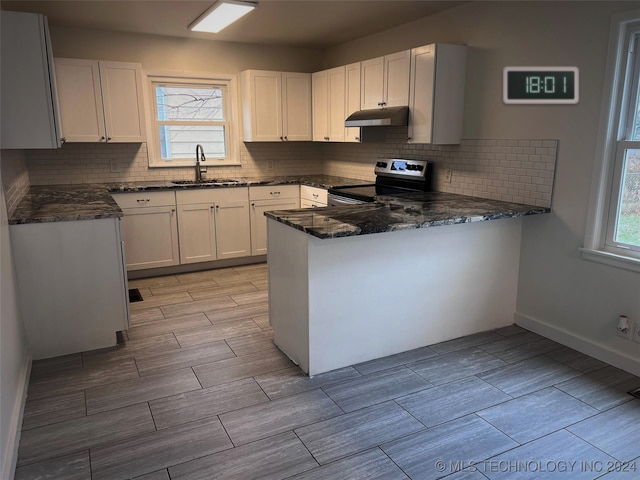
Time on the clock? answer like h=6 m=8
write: h=18 m=1
